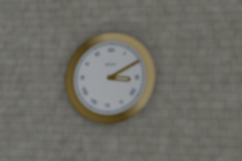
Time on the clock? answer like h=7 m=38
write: h=3 m=10
